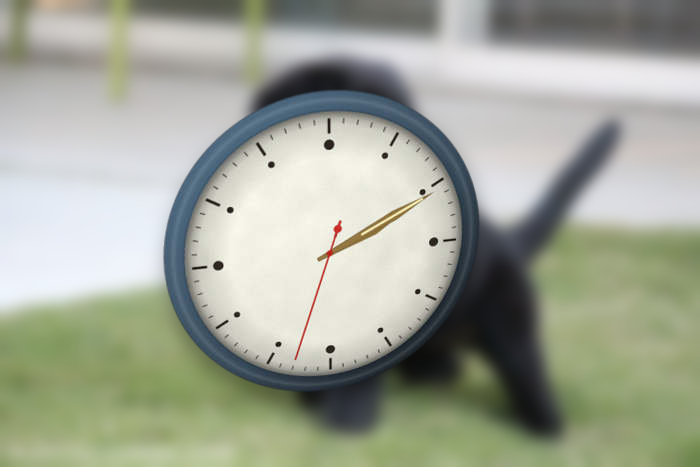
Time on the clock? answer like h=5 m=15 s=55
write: h=2 m=10 s=33
